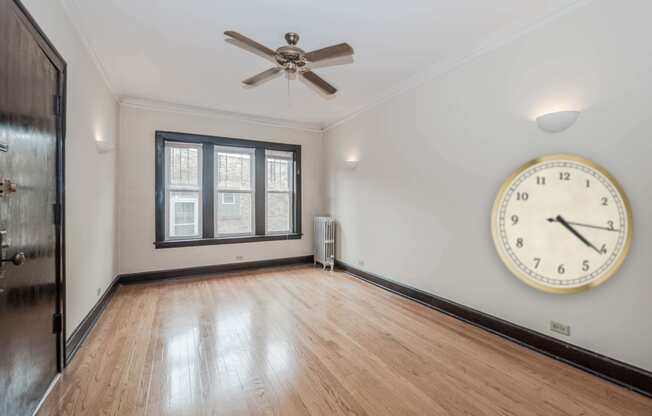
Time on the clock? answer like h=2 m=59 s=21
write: h=4 m=21 s=16
